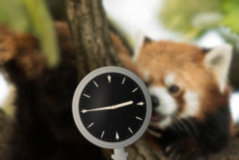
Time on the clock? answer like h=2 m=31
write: h=2 m=45
